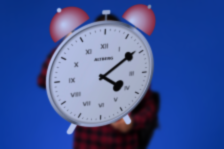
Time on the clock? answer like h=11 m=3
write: h=4 m=9
